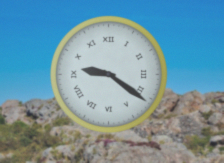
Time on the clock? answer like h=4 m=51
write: h=9 m=21
